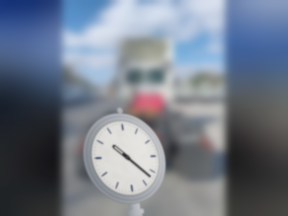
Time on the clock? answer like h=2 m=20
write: h=10 m=22
